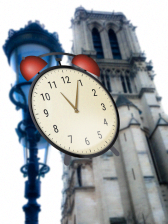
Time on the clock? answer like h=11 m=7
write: h=11 m=4
